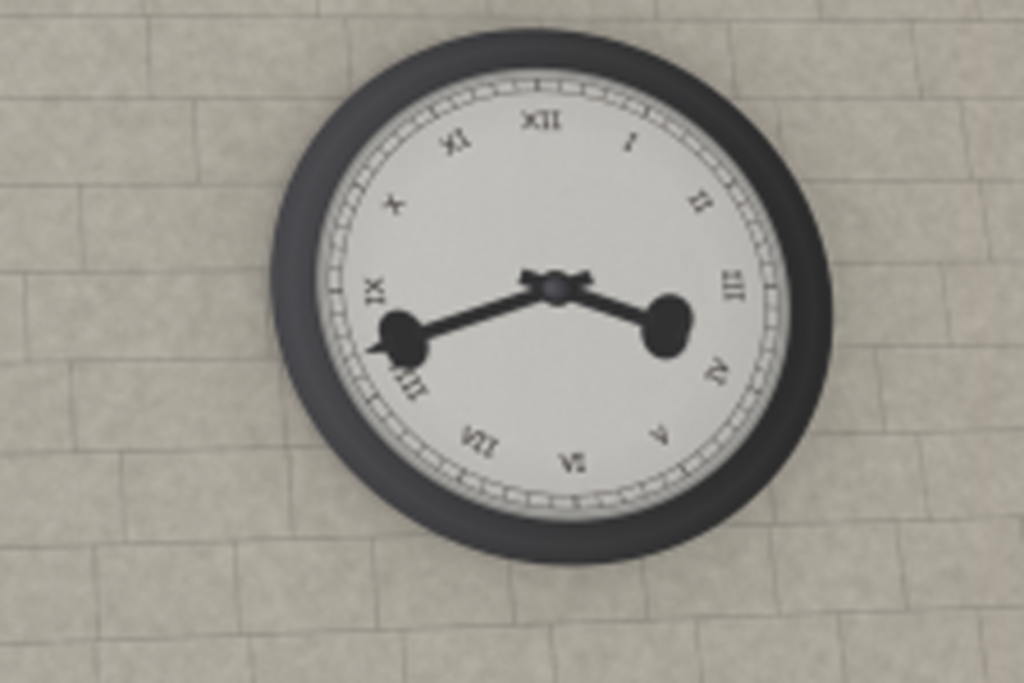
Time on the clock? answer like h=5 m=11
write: h=3 m=42
